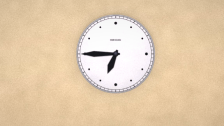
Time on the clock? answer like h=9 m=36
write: h=6 m=45
